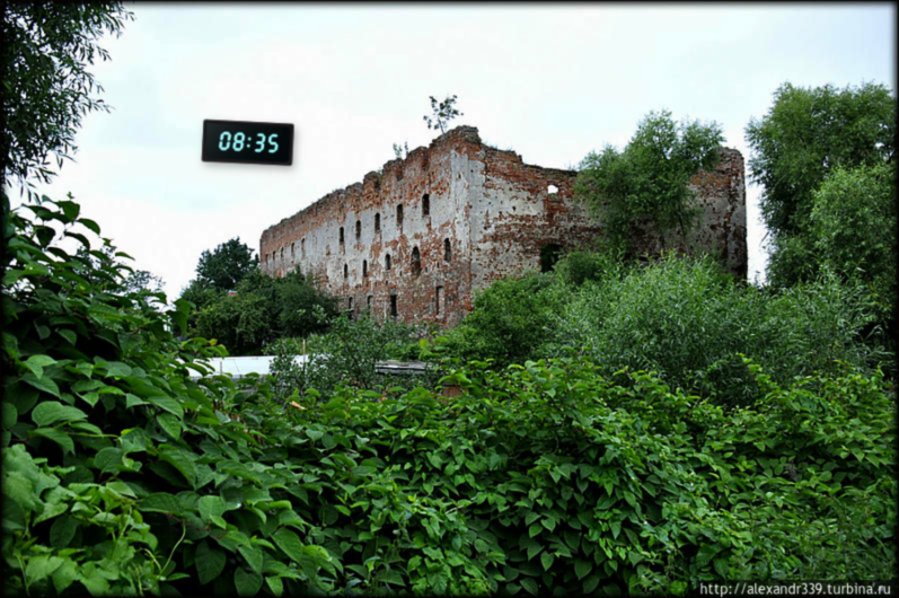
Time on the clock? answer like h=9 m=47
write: h=8 m=35
